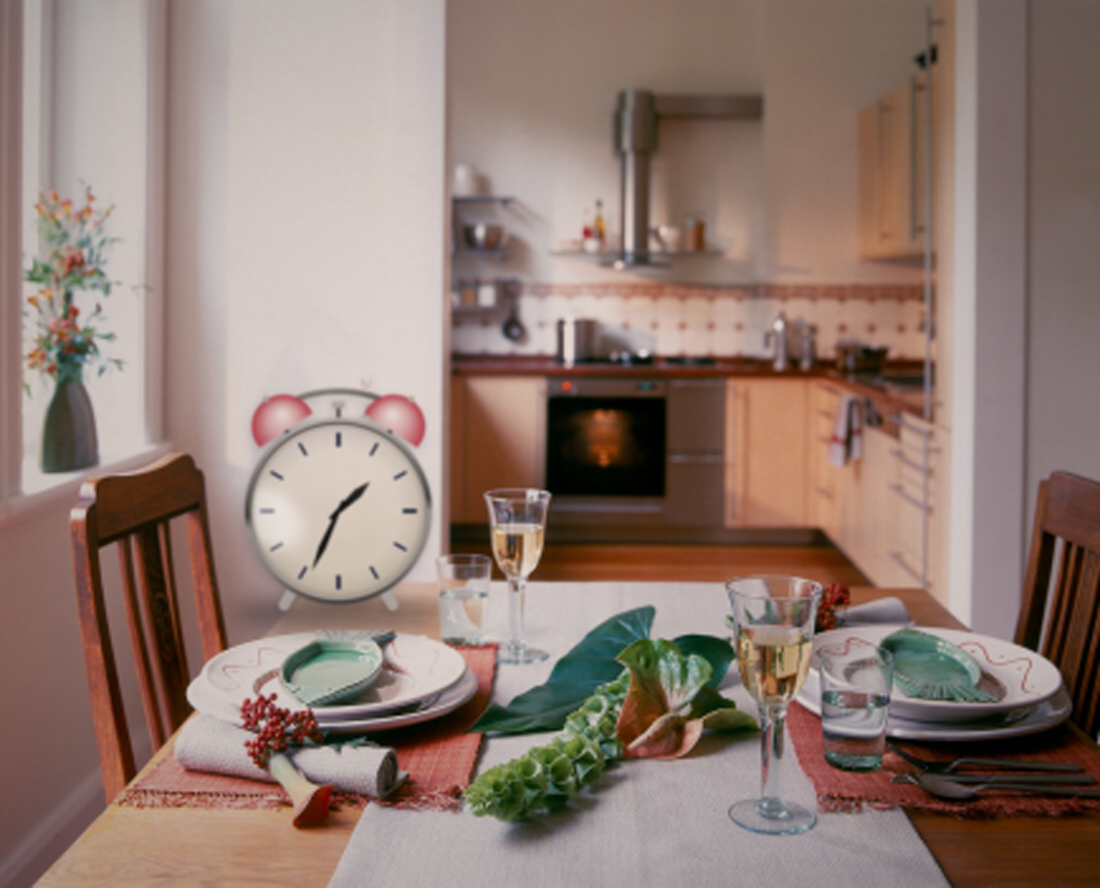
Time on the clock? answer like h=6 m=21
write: h=1 m=34
